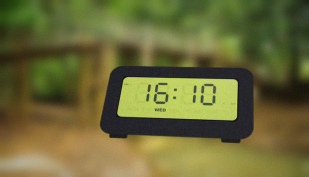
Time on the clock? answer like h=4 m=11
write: h=16 m=10
